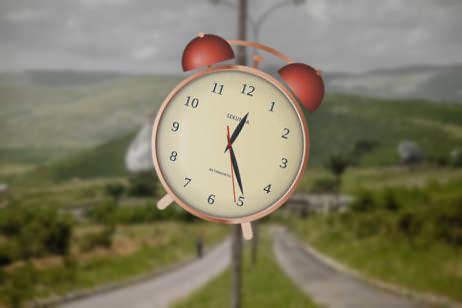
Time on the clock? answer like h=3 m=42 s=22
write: h=12 m=24 s=26
